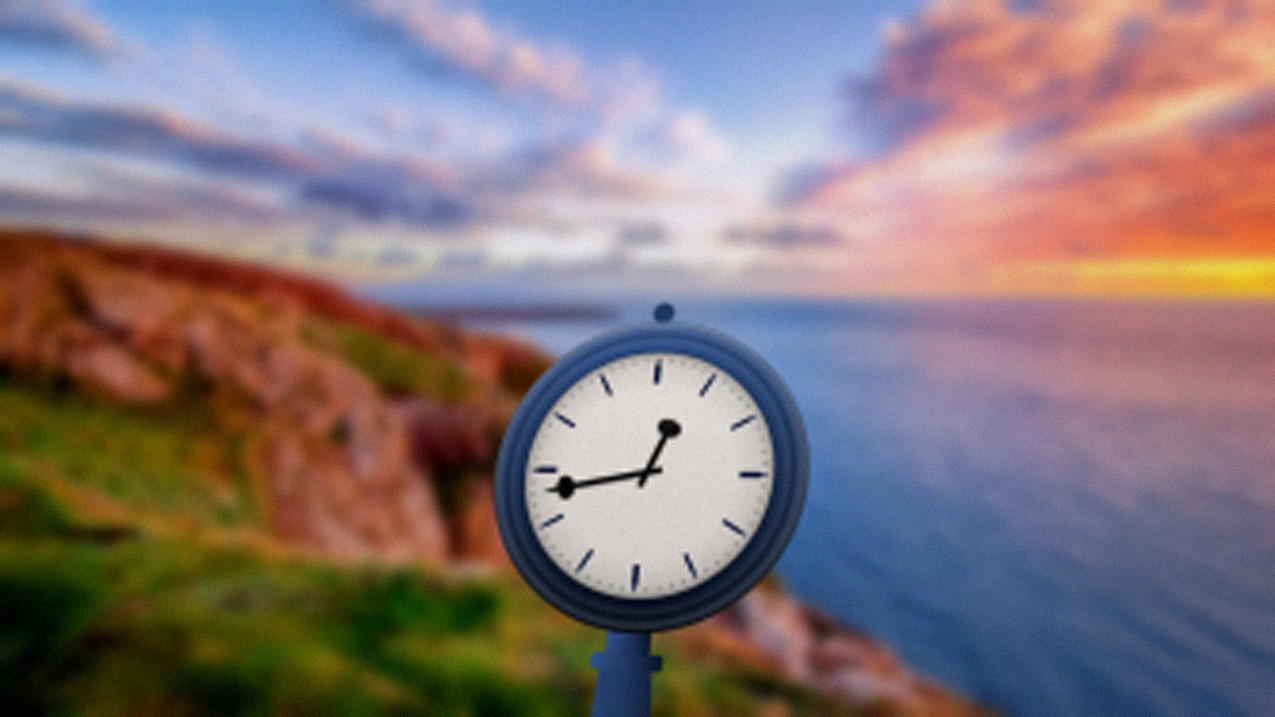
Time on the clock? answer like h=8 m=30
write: h=12 m=43
